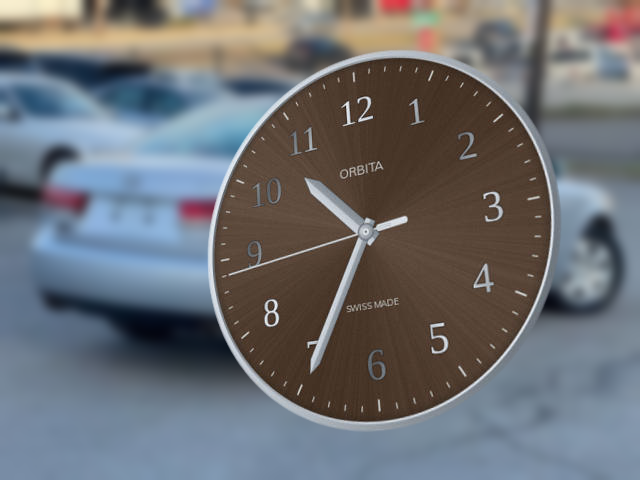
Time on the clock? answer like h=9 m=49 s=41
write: h=10 m=34 s=44
